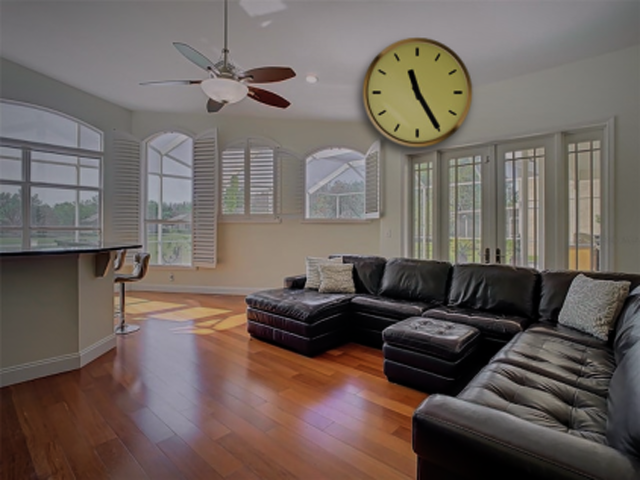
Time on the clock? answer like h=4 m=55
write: h=11 m=25
